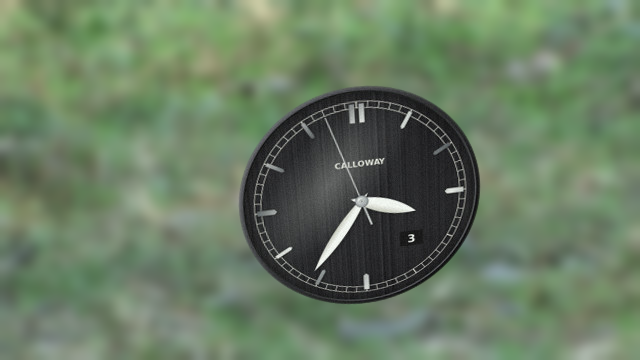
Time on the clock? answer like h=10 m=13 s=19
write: h=3 m=35 s=57
